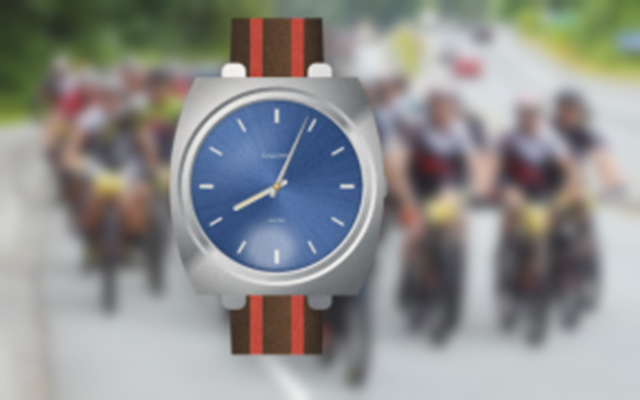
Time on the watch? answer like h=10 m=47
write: h=8 m=4
